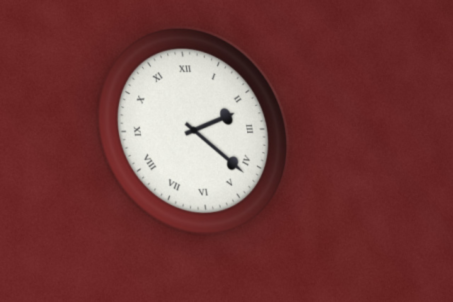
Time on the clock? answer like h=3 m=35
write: h=2 m=22
